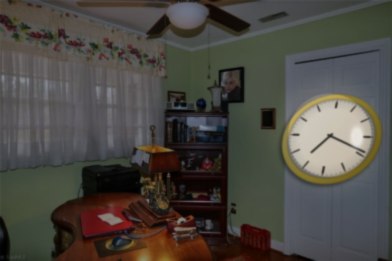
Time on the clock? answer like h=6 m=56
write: h=7 m=19
